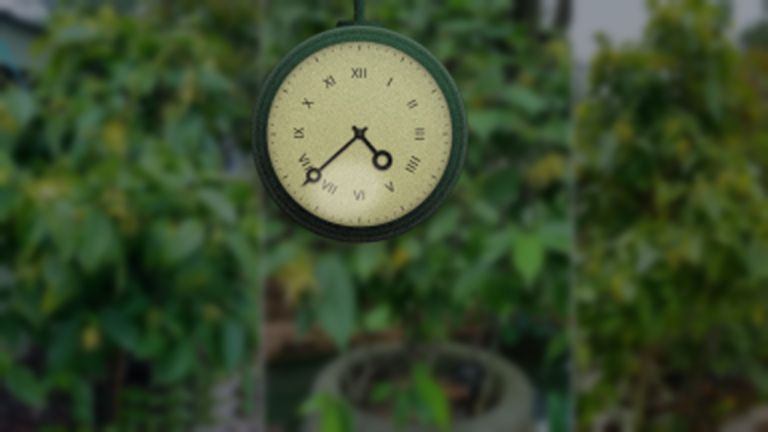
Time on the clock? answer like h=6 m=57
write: h=4 m=38
